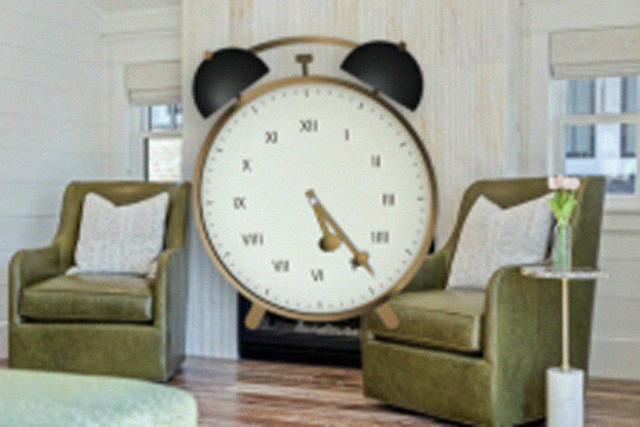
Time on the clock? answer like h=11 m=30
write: h=5 m=24
